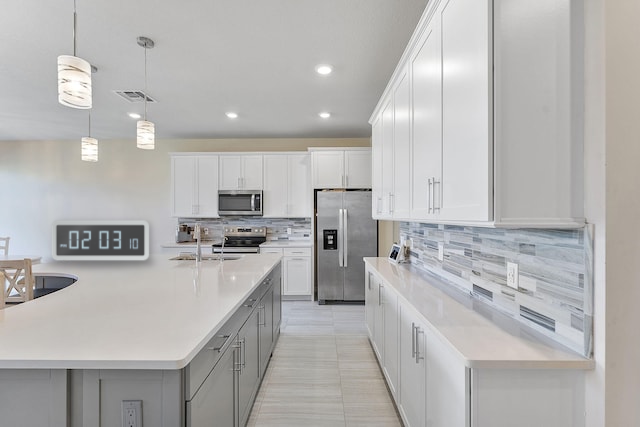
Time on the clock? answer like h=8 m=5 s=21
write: h=2 m=3 s=10
